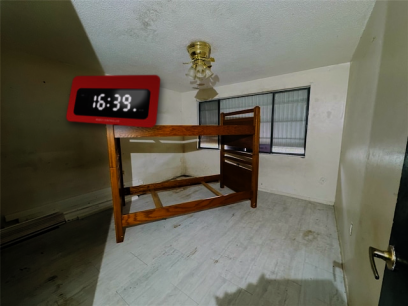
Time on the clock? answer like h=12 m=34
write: h=16 m=39
